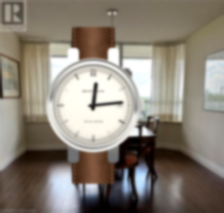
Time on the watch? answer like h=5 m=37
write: h=12 m=14
